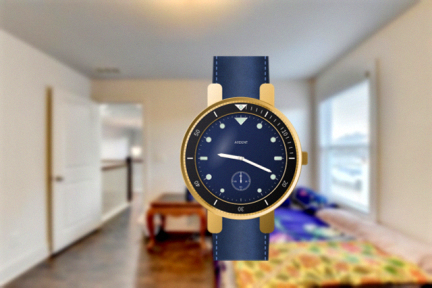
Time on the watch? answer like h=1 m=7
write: h=9 m=19
